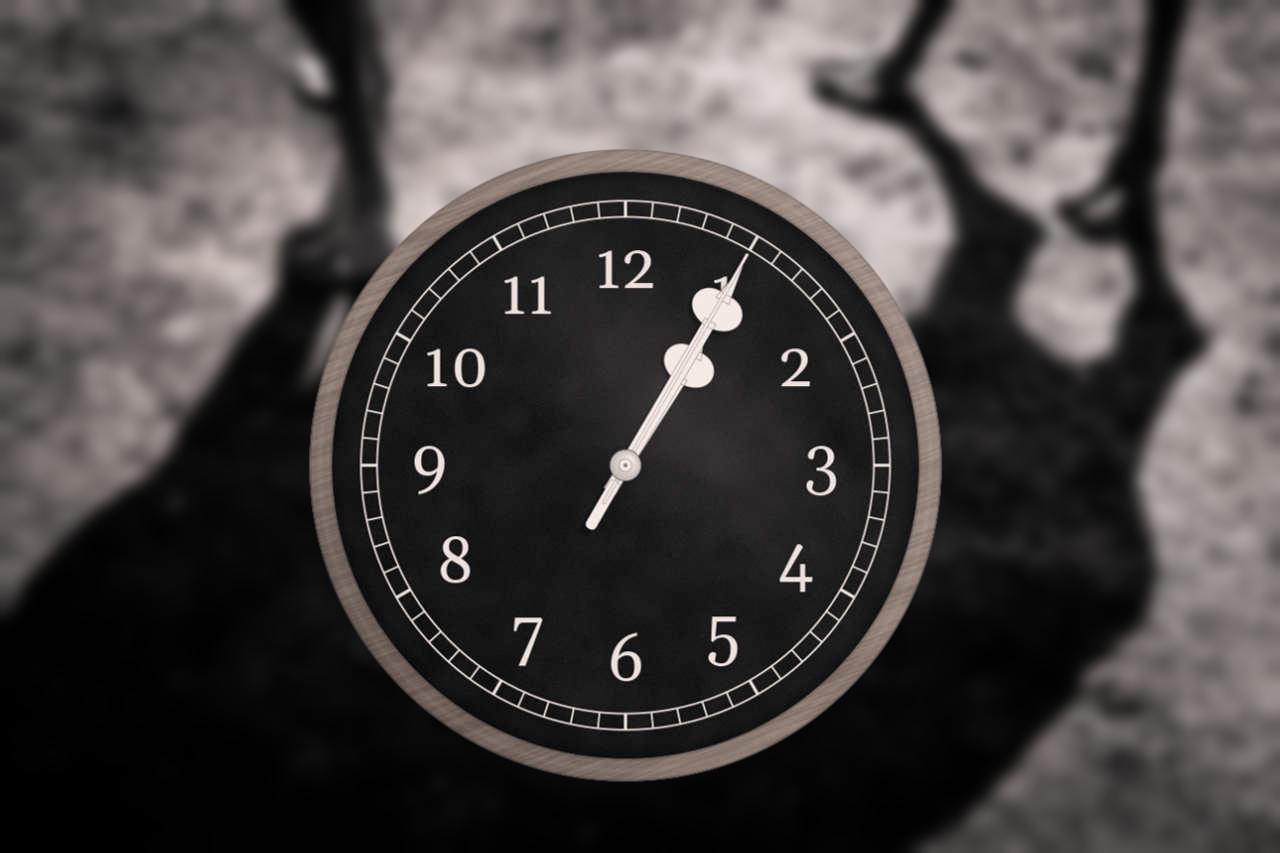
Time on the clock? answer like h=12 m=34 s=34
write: h=1 m=5 s=5
